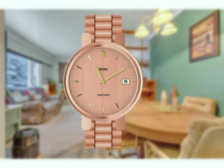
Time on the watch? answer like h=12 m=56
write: h=11 m=10
